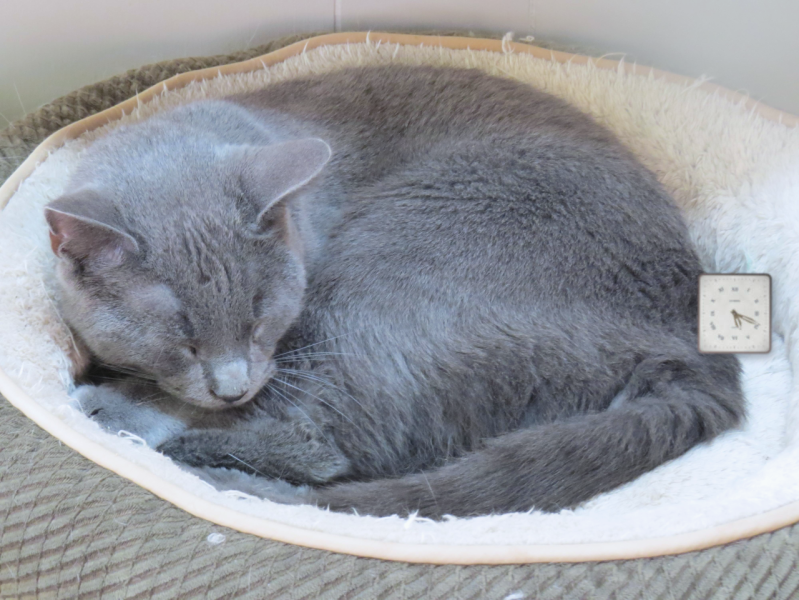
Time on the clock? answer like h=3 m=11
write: h=5 m=19
